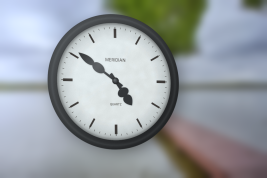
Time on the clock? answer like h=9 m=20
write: h=4 m=51
